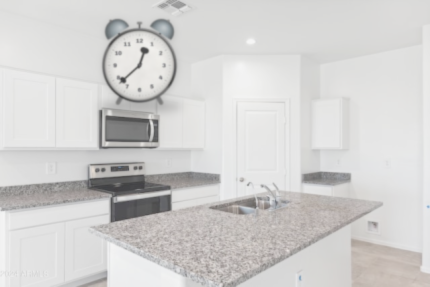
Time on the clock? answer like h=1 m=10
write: h=12 m=38
